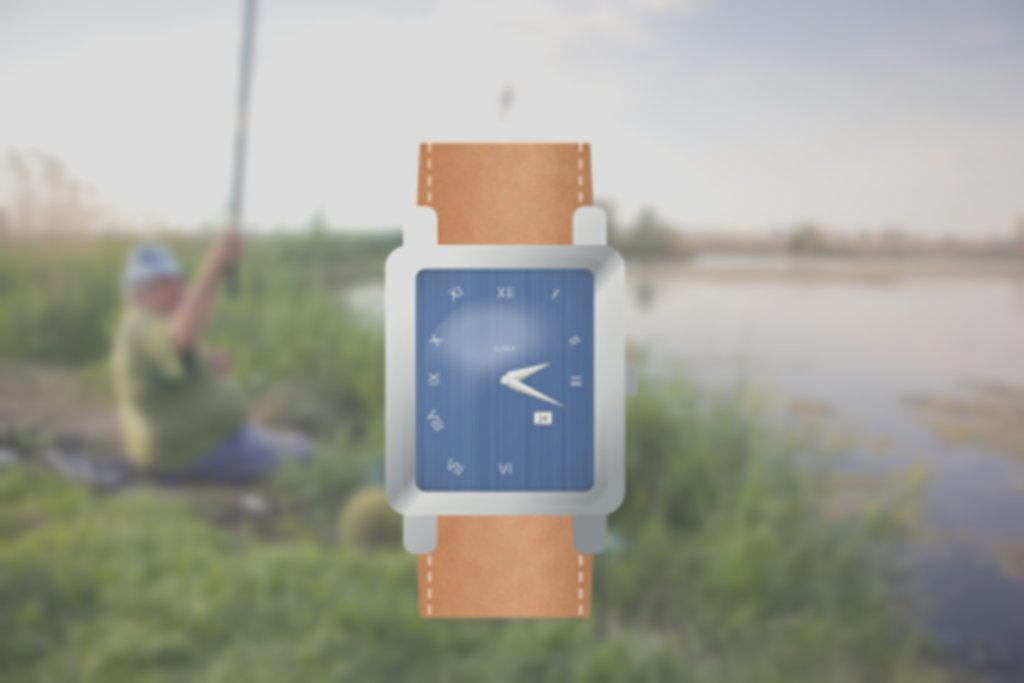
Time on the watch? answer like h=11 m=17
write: h=2 m=19
